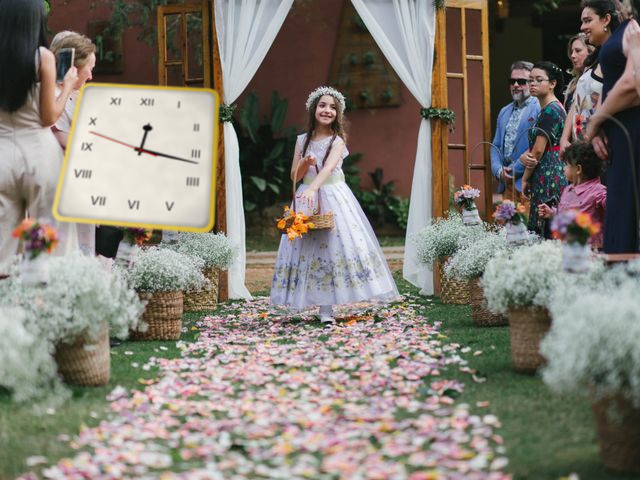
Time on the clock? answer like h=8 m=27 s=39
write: h=12 m=16 s=48
